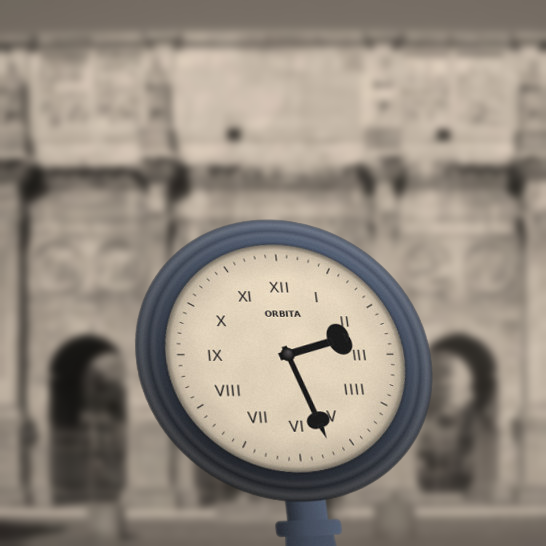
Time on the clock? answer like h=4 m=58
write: h=2 m=27
